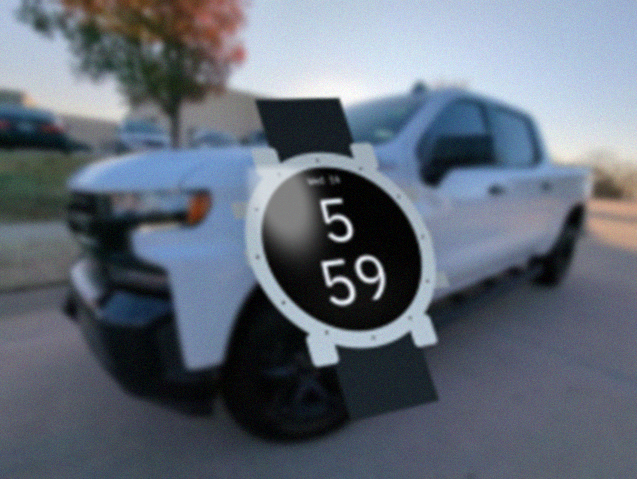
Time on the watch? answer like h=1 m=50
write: h=5 m=59
